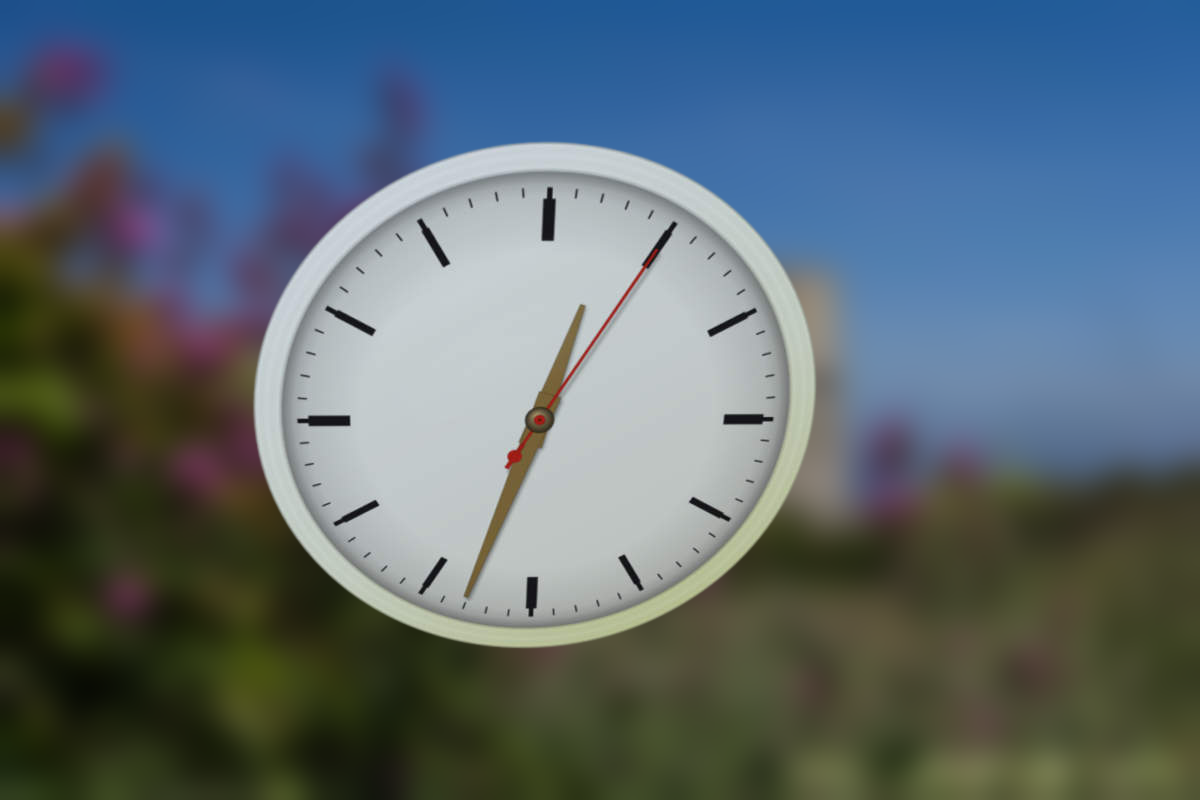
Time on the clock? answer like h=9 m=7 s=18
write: h=12 m=33 s=5
